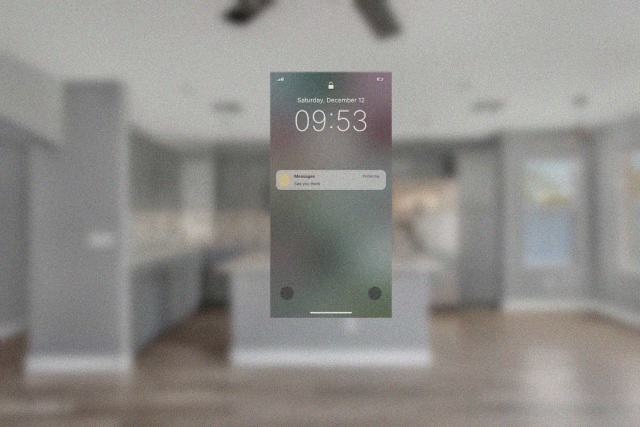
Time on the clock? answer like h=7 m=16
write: h=9 m=53
